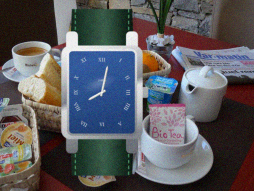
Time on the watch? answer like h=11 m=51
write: h=8 m=2
